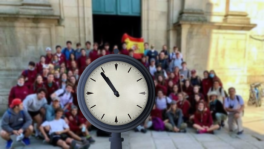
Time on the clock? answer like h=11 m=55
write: h=10 m=54
